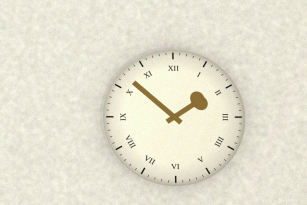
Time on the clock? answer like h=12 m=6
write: h=1 m=52
